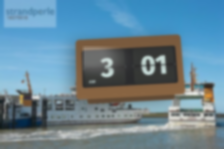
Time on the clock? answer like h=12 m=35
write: h=3 m=1
